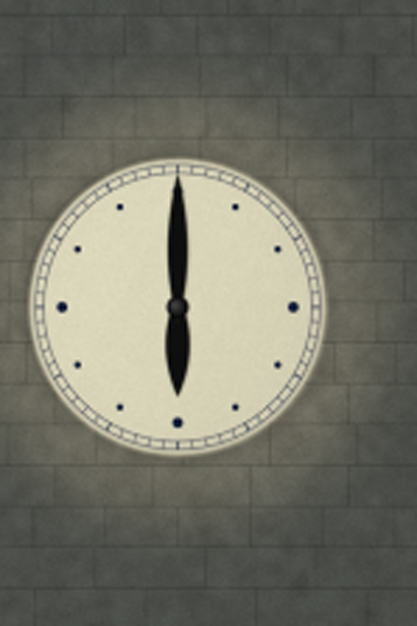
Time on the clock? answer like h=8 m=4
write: h=6 m=0
